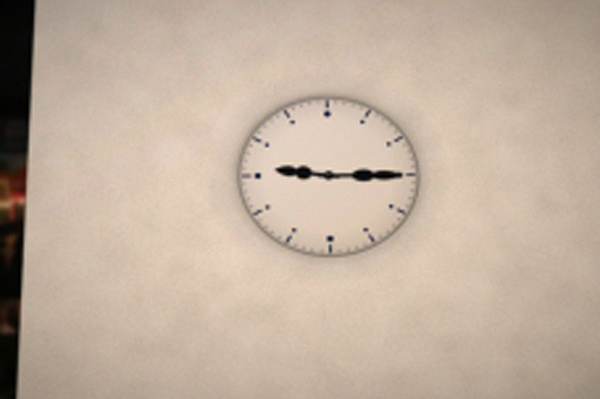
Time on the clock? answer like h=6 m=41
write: h=9 m=15
